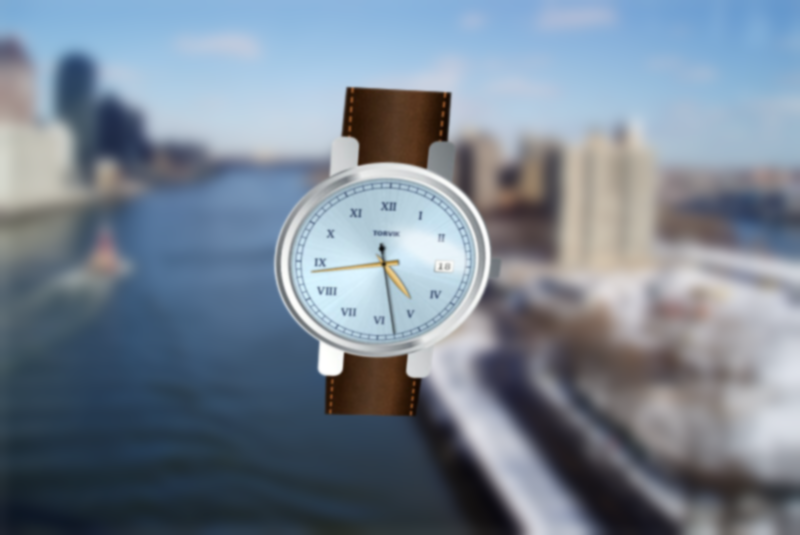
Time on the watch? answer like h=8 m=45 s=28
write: h=4 m=43 s=28
